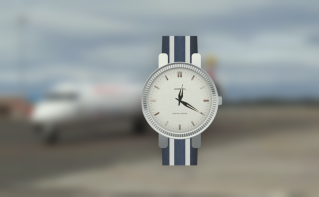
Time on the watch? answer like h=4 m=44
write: h=12 m=20
